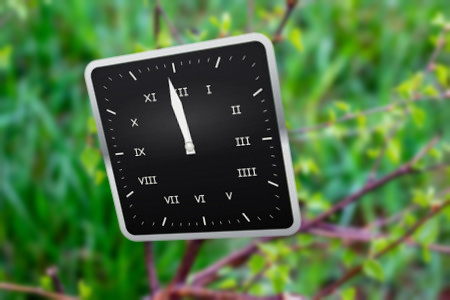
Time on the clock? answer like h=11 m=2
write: h=11 m=59
